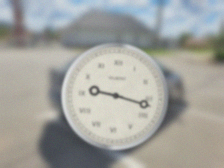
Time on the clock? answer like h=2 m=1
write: h=9 m=17
